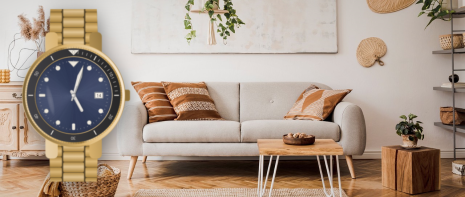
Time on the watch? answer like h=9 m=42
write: h=5 m=3
